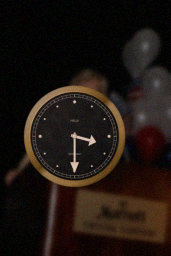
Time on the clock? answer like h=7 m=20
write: h=3 m=30
